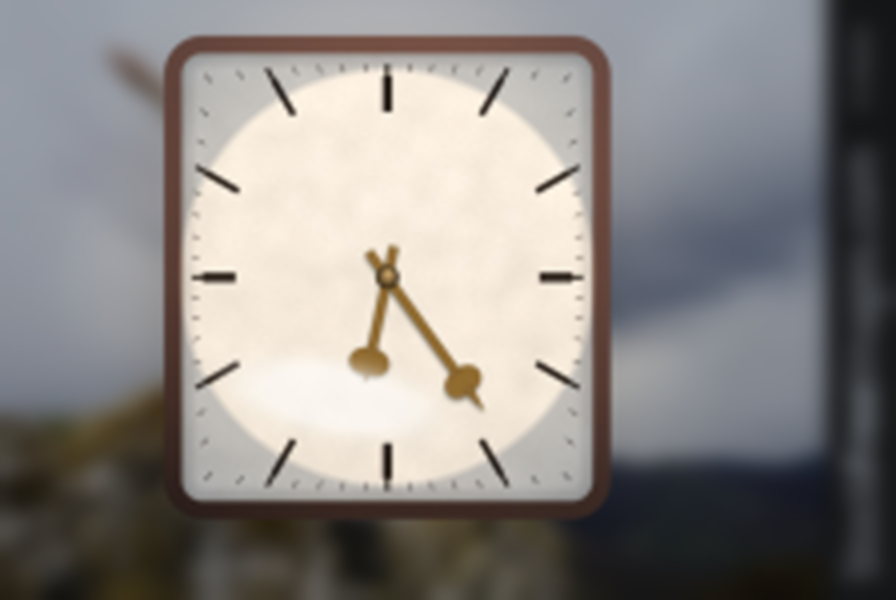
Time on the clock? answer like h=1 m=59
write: h=6 m=24
